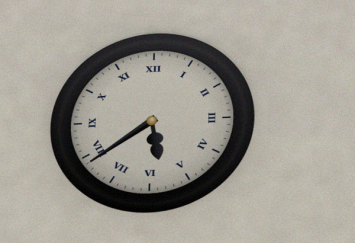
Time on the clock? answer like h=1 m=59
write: h=5 m=39
